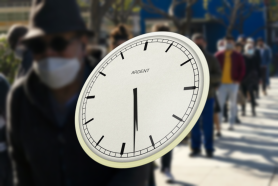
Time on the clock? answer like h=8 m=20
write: h=5 m=28
